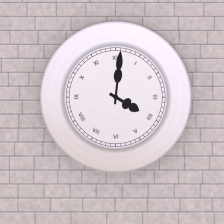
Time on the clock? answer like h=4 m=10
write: h=4 m=1
